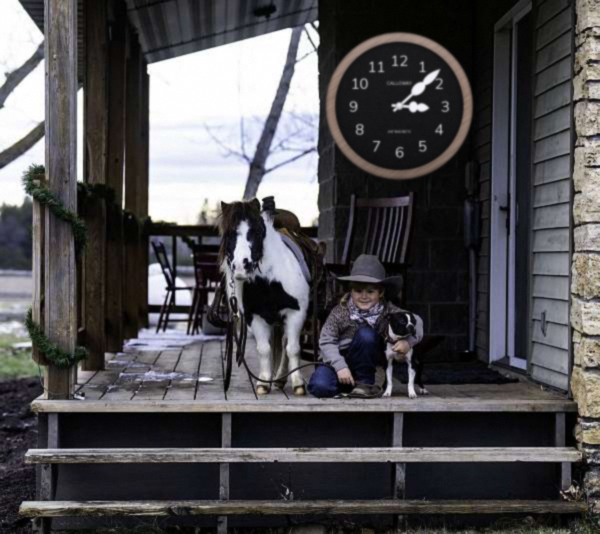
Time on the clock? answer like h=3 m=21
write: h=3 m=8
